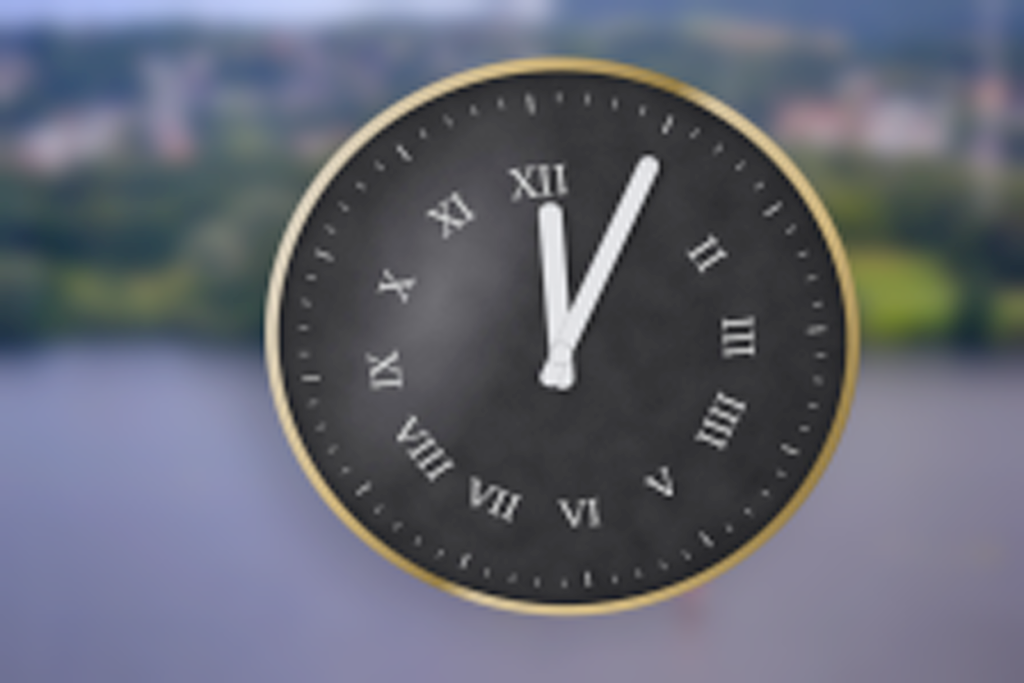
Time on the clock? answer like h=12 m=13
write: h=12 m=5
